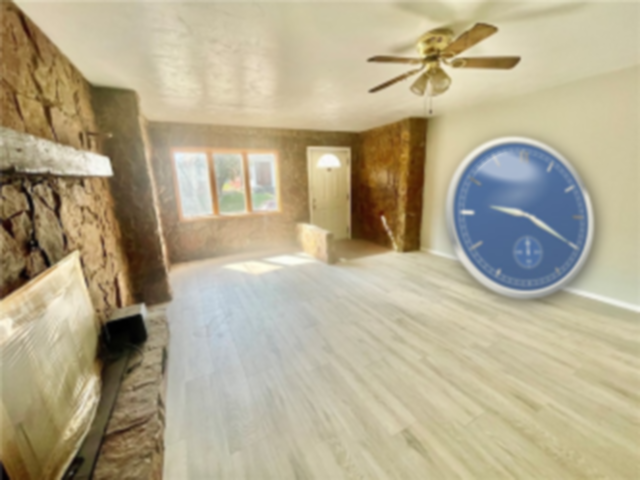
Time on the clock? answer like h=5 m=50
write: h=9 m=20
